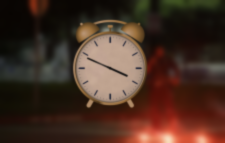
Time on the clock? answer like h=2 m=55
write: h=3 m=49
